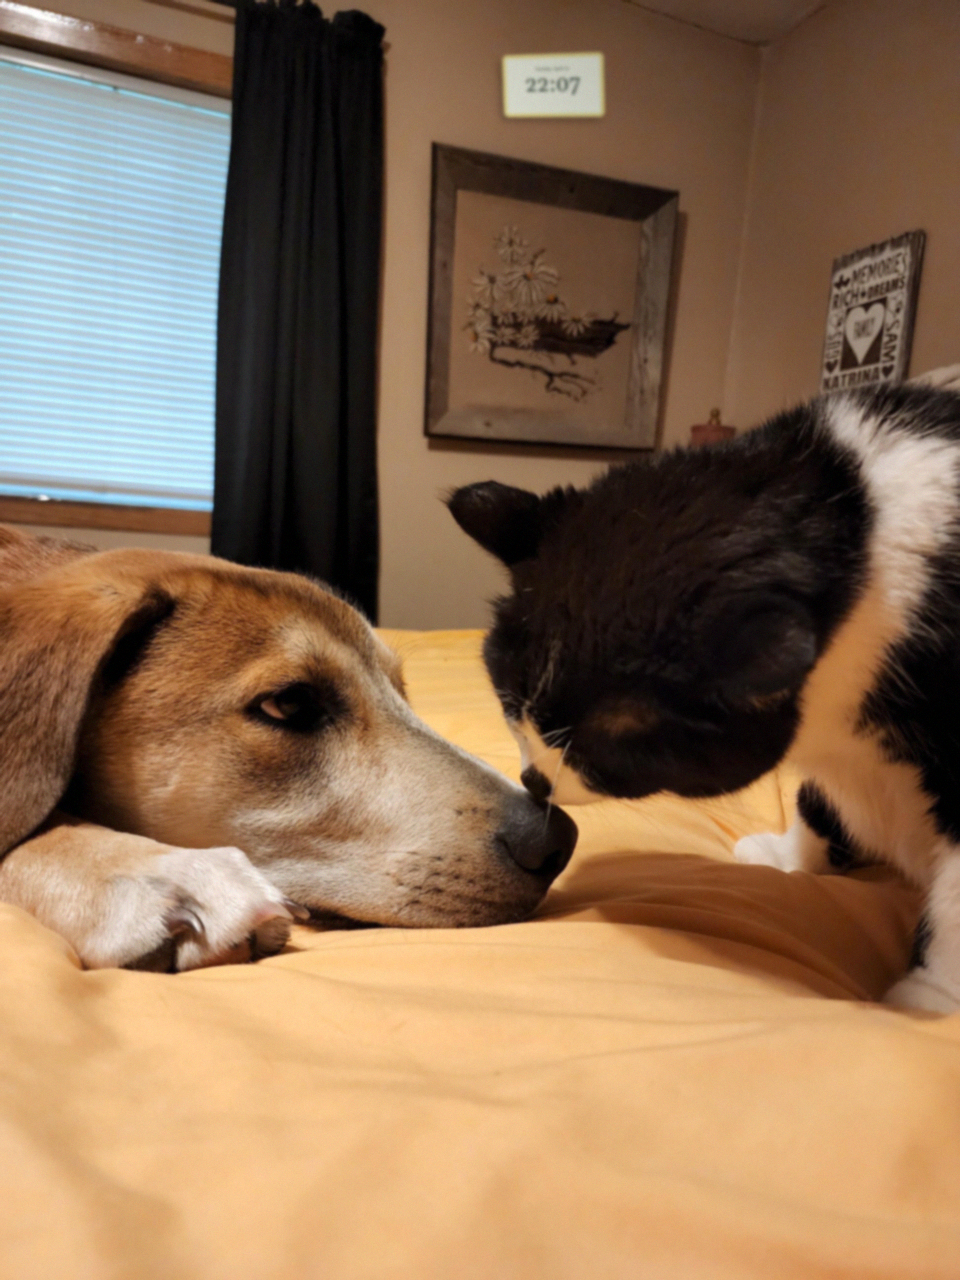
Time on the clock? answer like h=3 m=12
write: h=22 m=7
